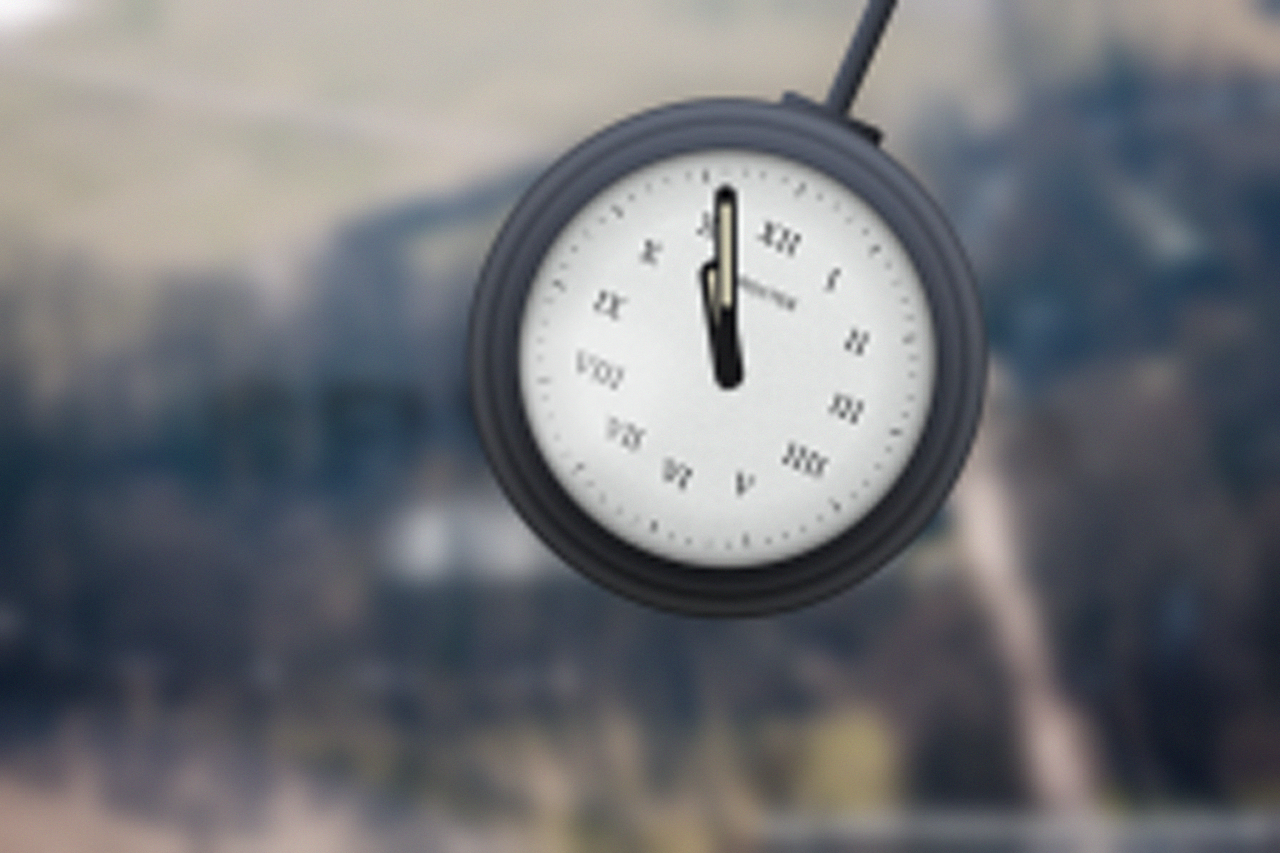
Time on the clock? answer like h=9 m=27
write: h=10 m=56
